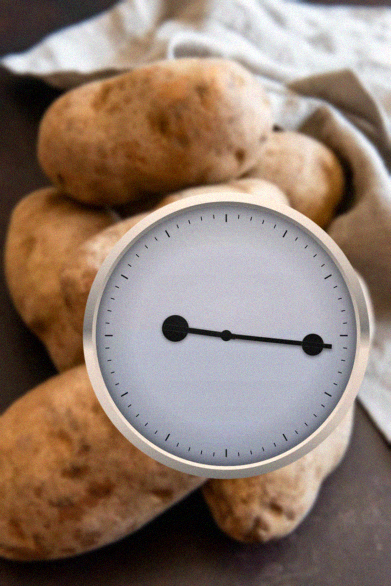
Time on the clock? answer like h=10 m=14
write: h=9 m=16
